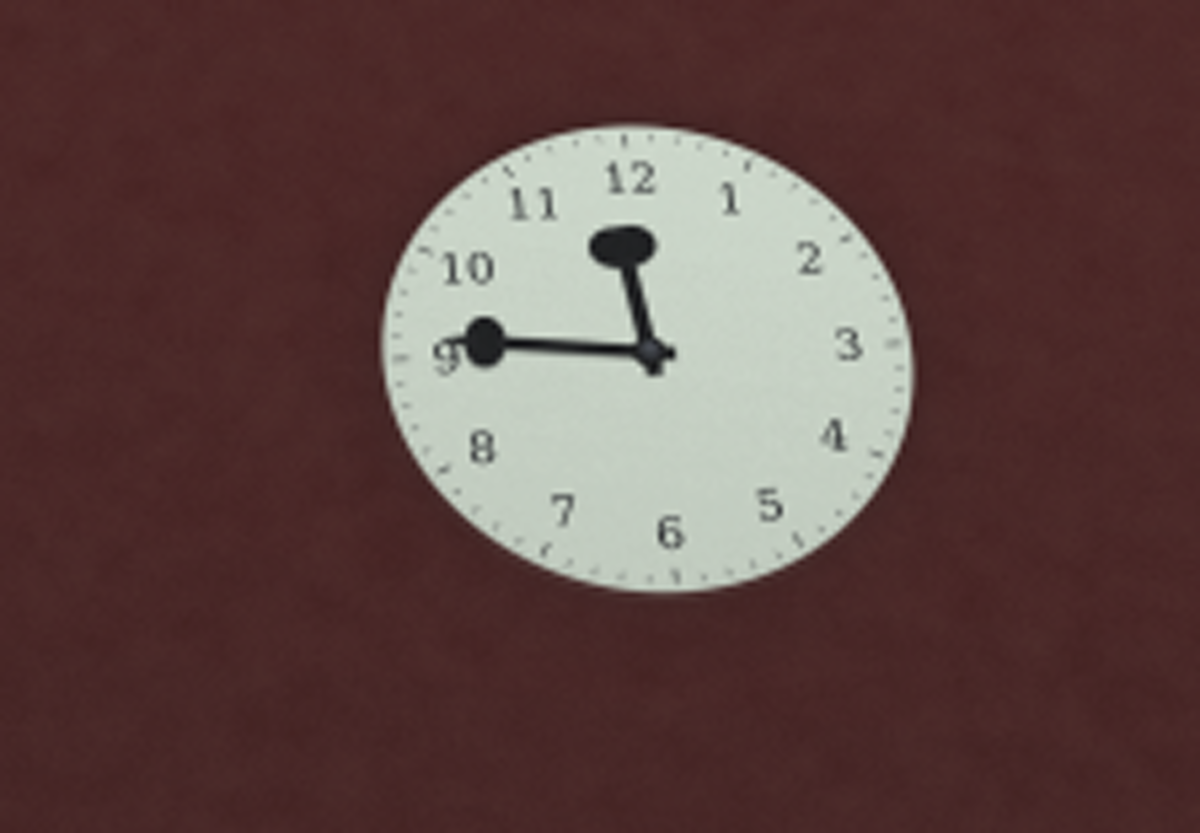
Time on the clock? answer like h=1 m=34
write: h=11 m=46
